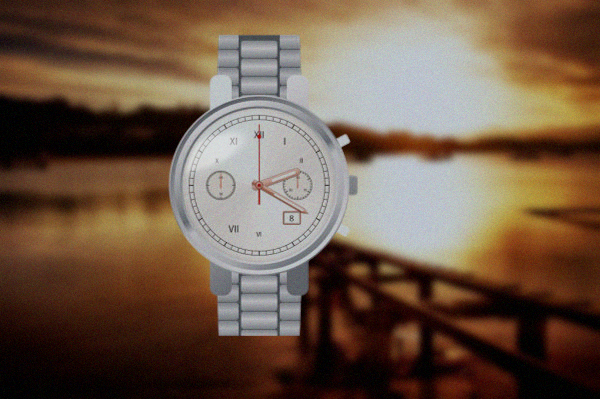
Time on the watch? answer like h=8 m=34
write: h=2 m=20
